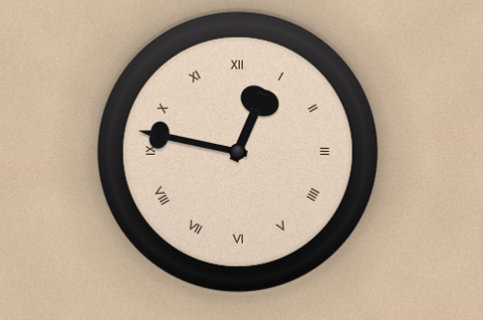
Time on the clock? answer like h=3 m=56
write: h=12 m=47
